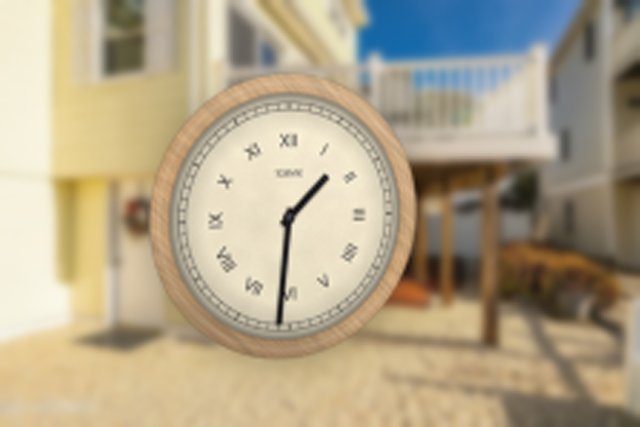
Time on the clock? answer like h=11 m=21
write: h=1 m=31
